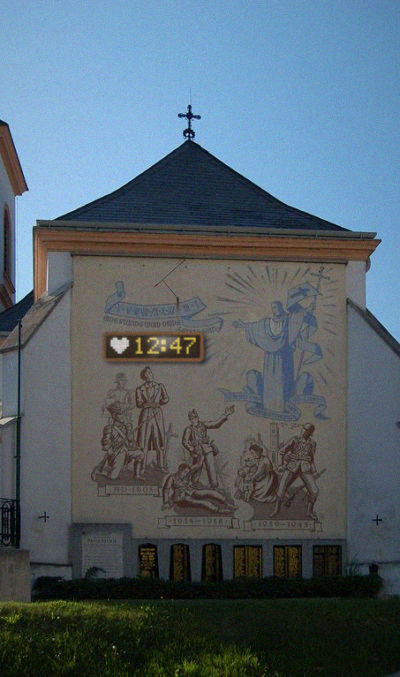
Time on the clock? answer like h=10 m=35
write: h=12 m=47
